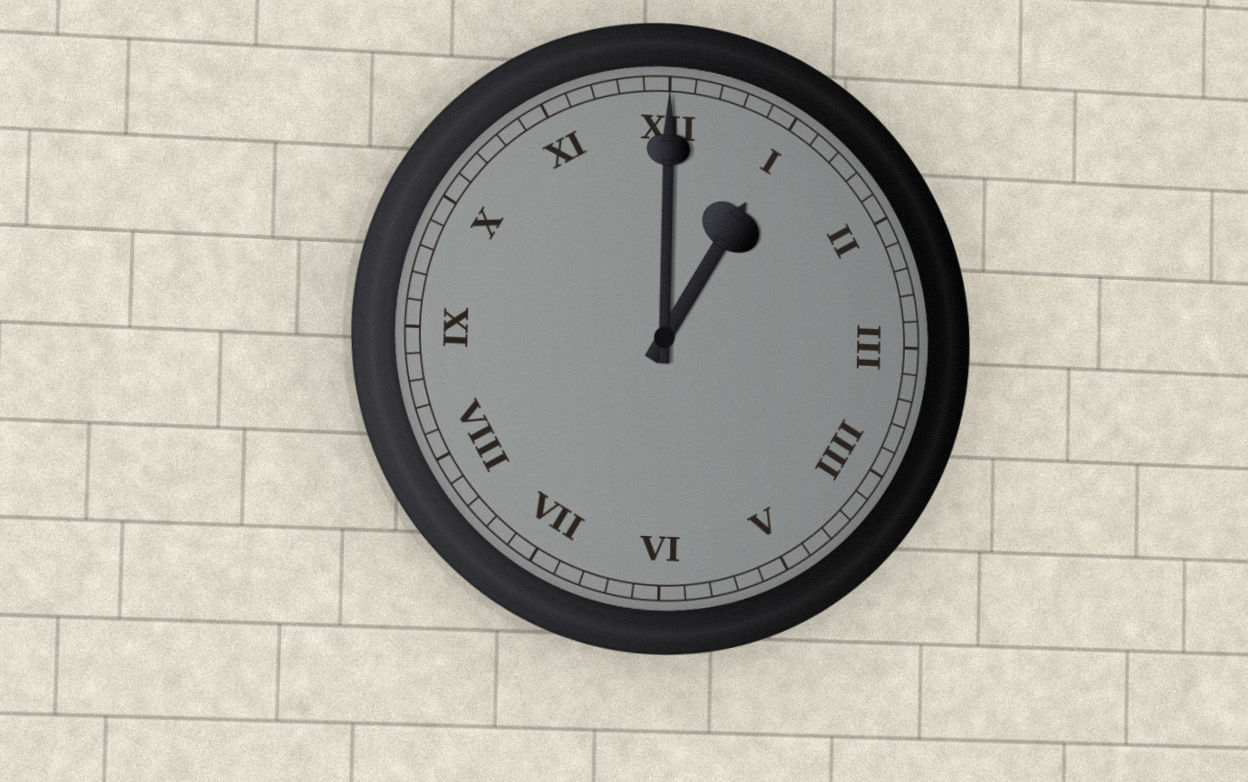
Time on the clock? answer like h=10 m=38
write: h=1 m=0
